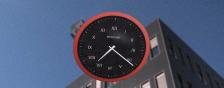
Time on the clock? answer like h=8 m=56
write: h=7 m=21
